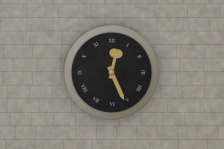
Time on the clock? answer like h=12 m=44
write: h=12 m=26
